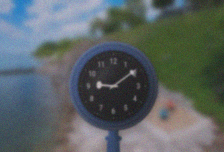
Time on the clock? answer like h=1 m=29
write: h=9 m=9
